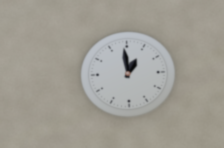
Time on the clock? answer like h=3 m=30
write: h=12 m=59
